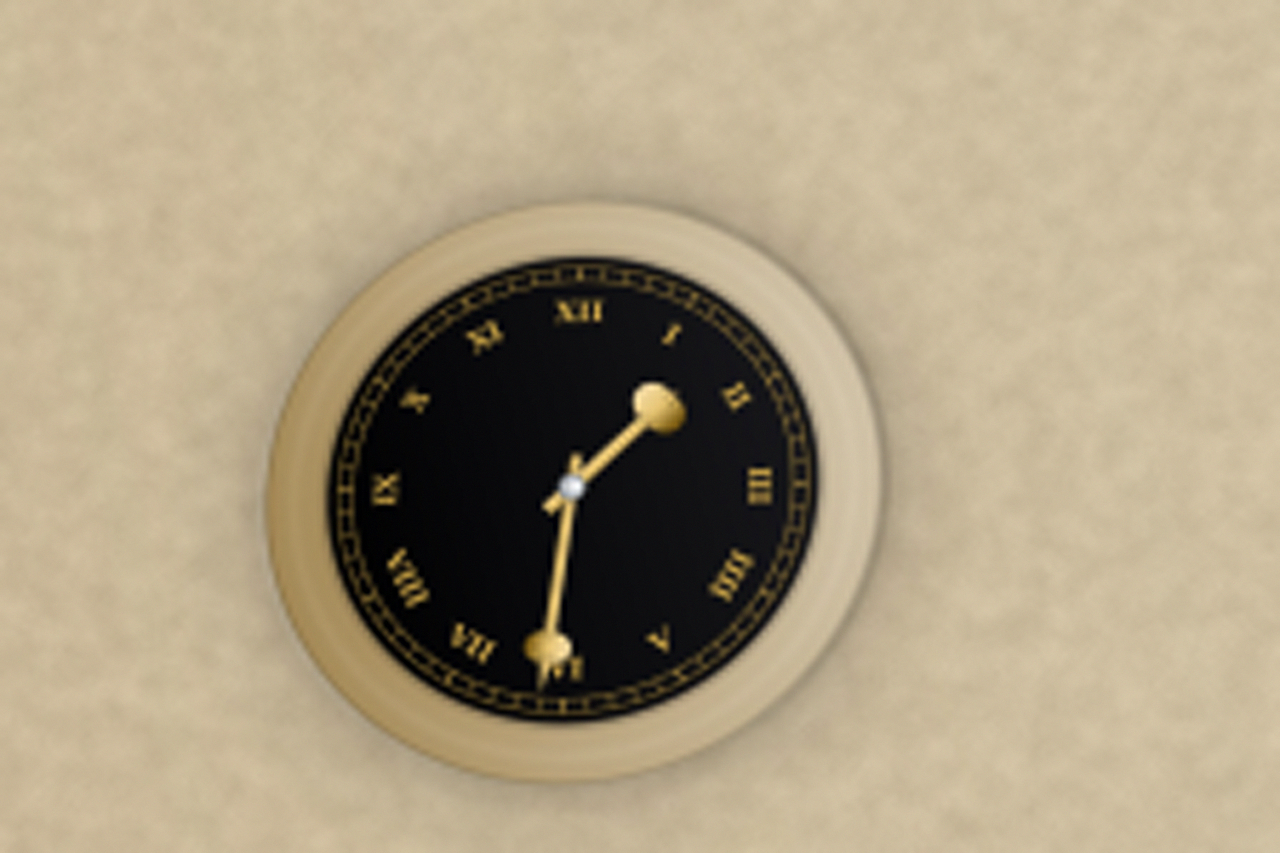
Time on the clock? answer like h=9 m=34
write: h=1 m=31
